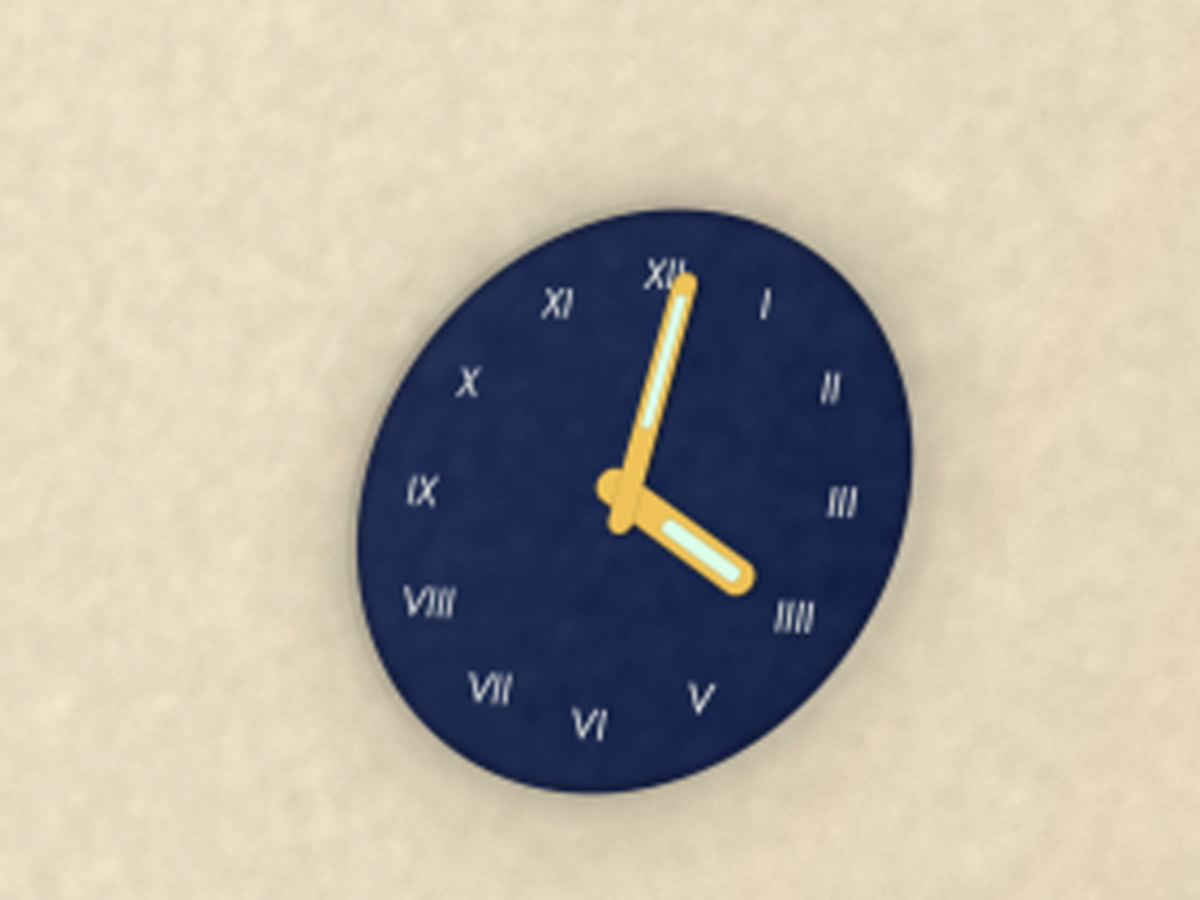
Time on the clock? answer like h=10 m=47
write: h=4 m=1
